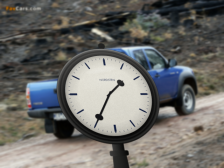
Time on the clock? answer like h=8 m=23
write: h=1 m=35
